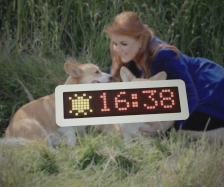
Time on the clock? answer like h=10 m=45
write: h=16 m=38
